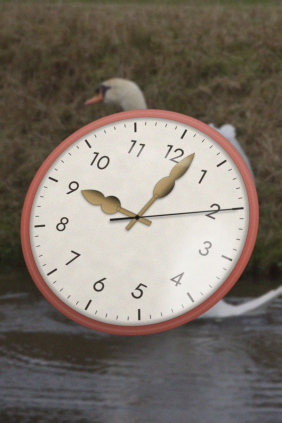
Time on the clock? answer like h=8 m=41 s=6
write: h=9 m=2 s=10
